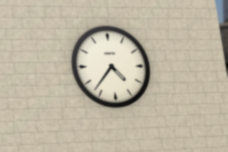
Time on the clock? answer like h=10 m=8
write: h=4 m=37
